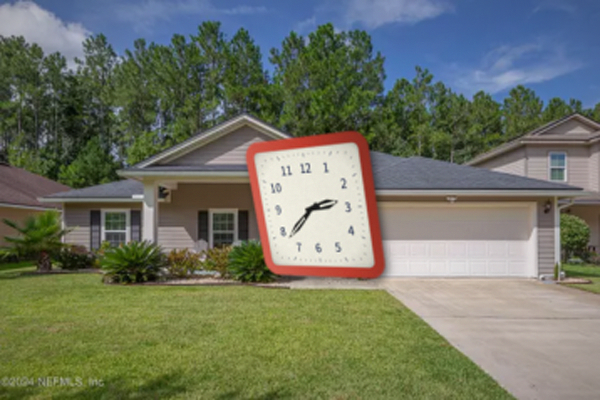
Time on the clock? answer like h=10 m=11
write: h=2 m=38
